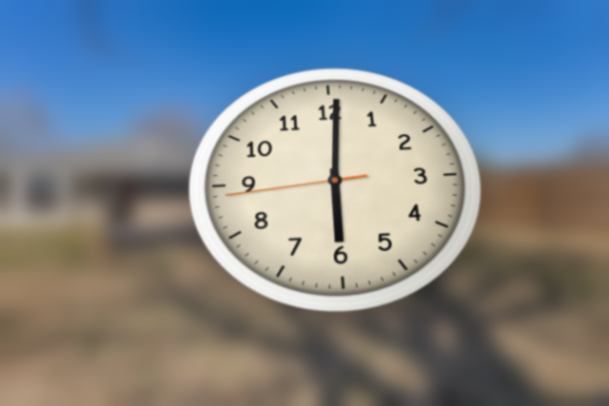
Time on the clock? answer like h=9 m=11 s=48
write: h=6 m=0 s=44
